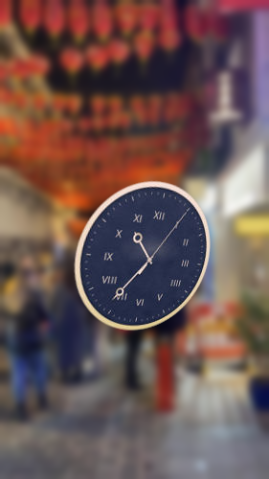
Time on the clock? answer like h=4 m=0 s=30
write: h=10 m=36 s=5
